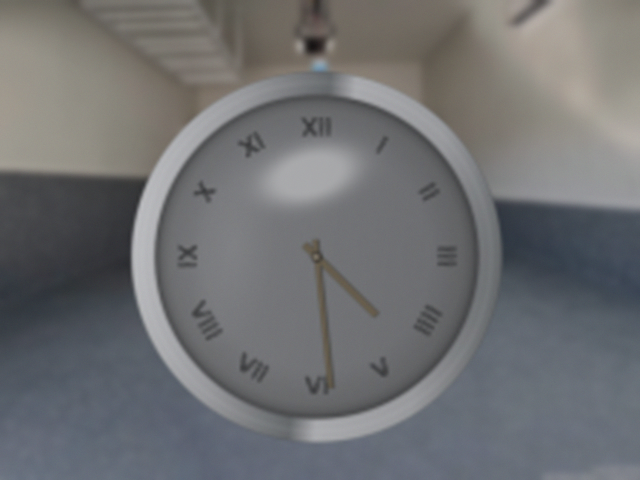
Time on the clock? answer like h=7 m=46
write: h=4 m=29
